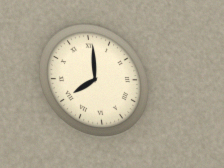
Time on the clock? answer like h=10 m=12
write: h=8 m=1
